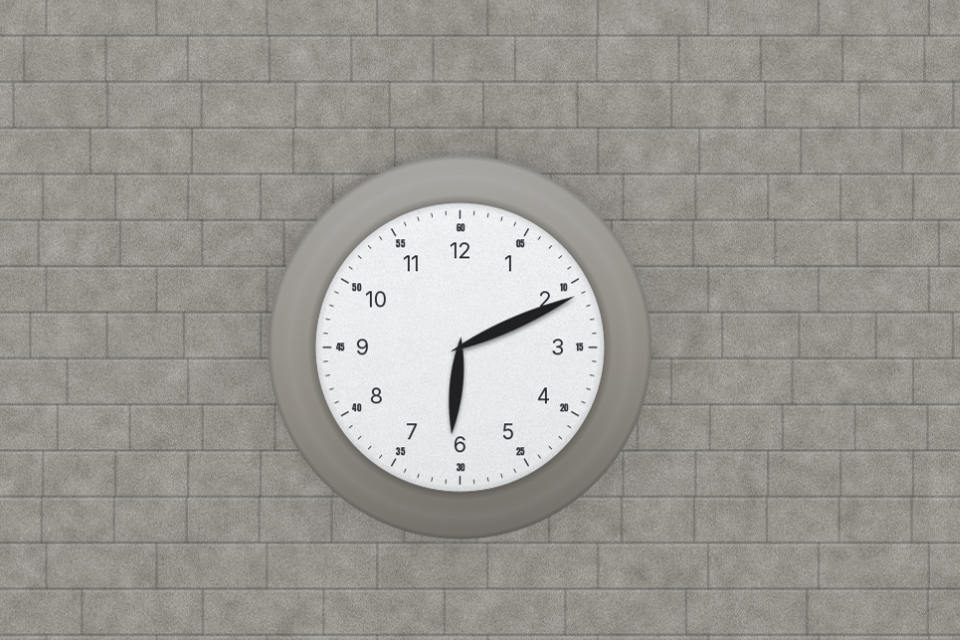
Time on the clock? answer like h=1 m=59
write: h=6 m=11
